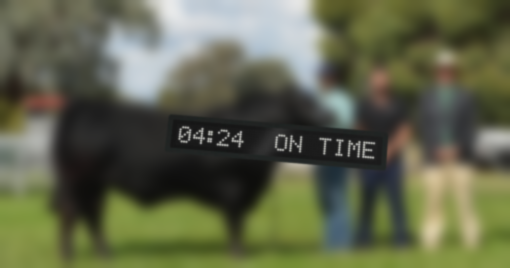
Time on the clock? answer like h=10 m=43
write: h=4 m=24
